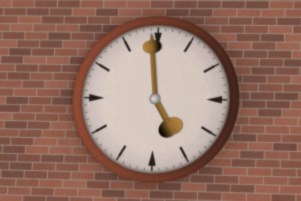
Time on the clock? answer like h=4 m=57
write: h=4 m=59
